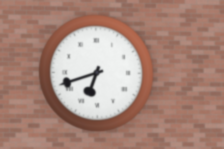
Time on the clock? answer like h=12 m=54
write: h=6 m=42
